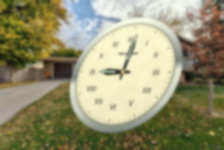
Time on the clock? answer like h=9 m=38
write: h=9 m=1
